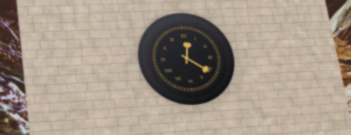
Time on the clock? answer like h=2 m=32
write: h=12 m=21
